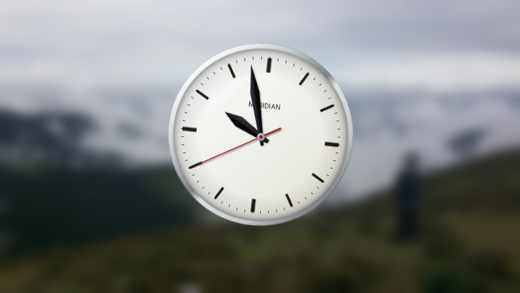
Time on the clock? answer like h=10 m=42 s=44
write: h=9 m=57 s=40
